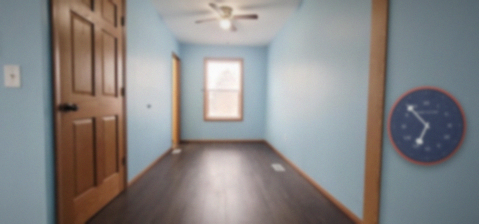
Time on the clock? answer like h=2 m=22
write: h=6 m=53
